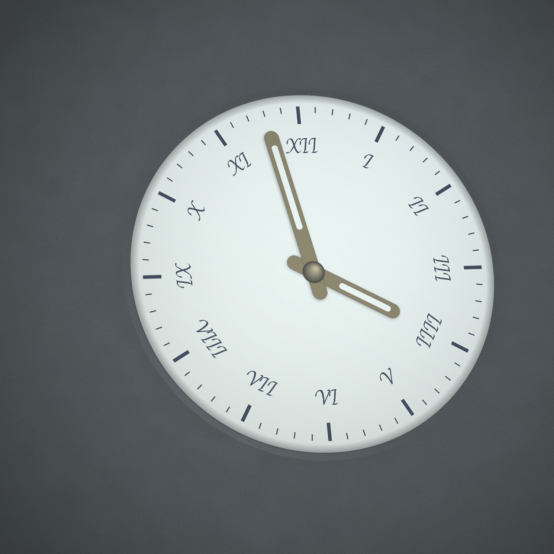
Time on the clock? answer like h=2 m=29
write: h=3 m=58
